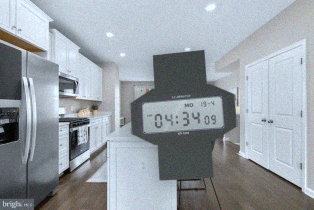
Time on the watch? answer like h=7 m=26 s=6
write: h=4 m=34 s=9
